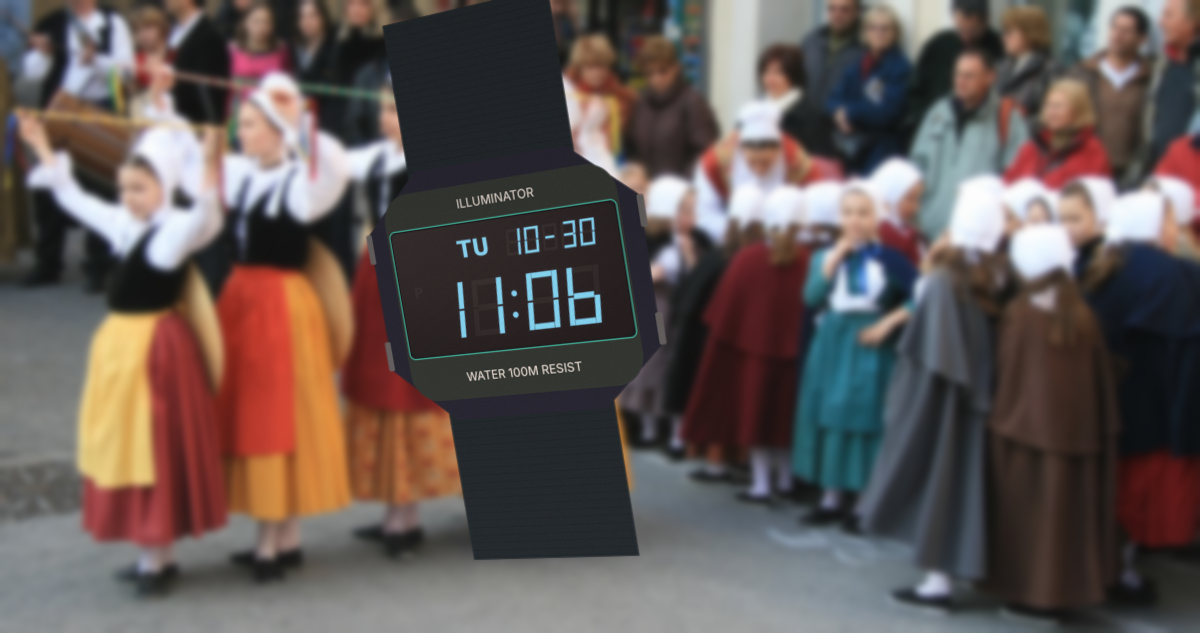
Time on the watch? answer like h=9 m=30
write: h=11 m=6
